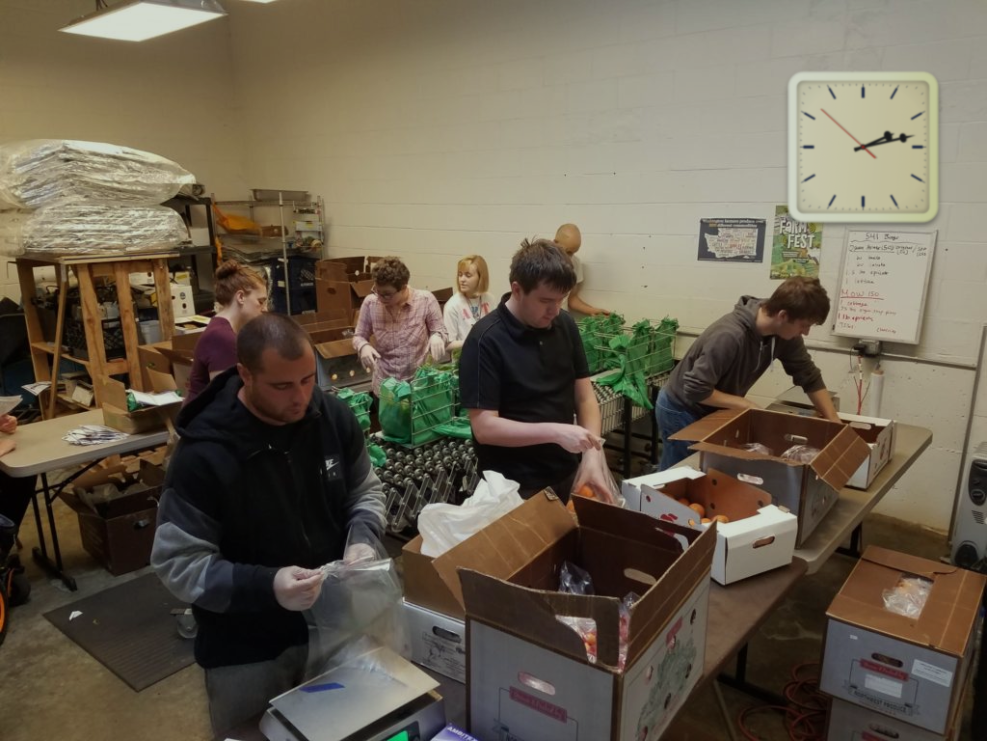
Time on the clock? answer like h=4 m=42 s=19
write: h=2 m=12 s=52
